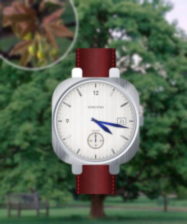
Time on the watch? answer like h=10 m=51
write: h=4 m=17
